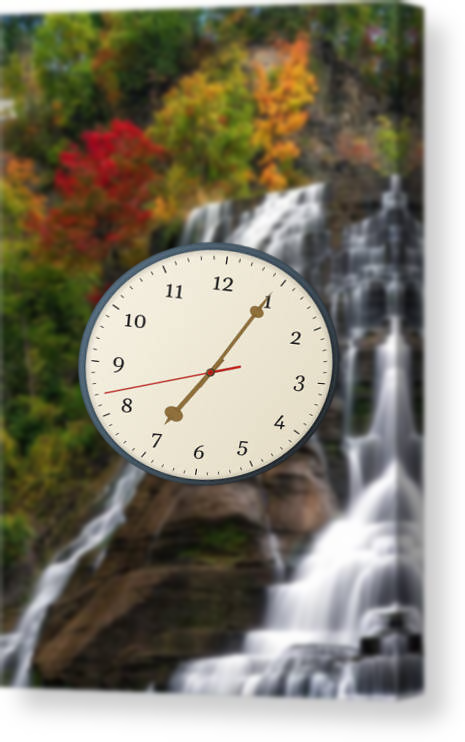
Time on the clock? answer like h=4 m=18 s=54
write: h=7 m=4 s=42
